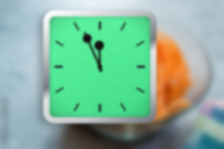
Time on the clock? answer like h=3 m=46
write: h=11 m=56
